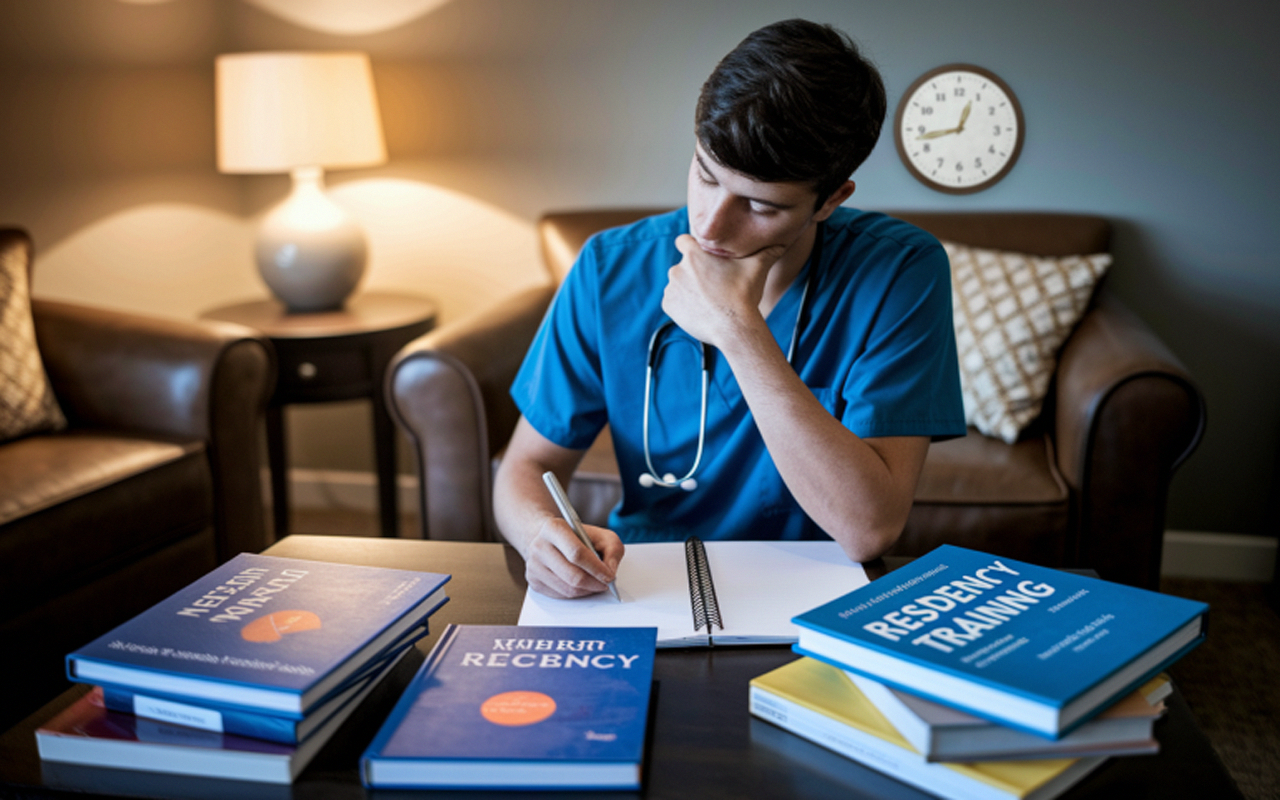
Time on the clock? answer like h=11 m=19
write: h=12 m=43
